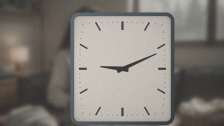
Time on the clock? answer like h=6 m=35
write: h=9 m=11
